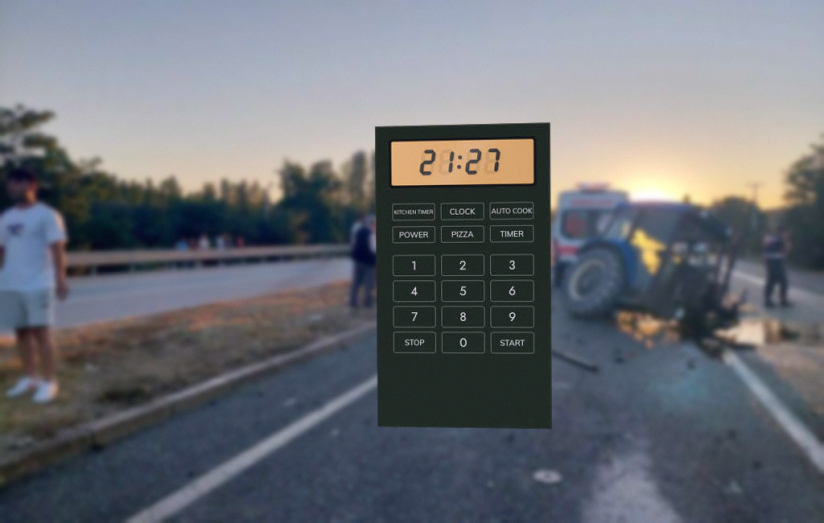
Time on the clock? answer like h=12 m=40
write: h=21 m=27
